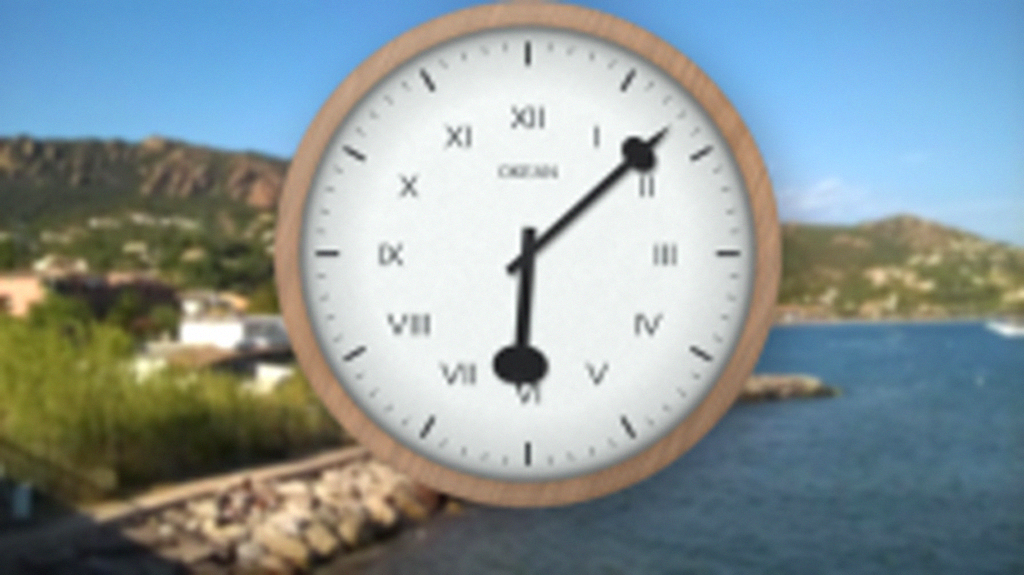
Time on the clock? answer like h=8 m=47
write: h=6 m=8
